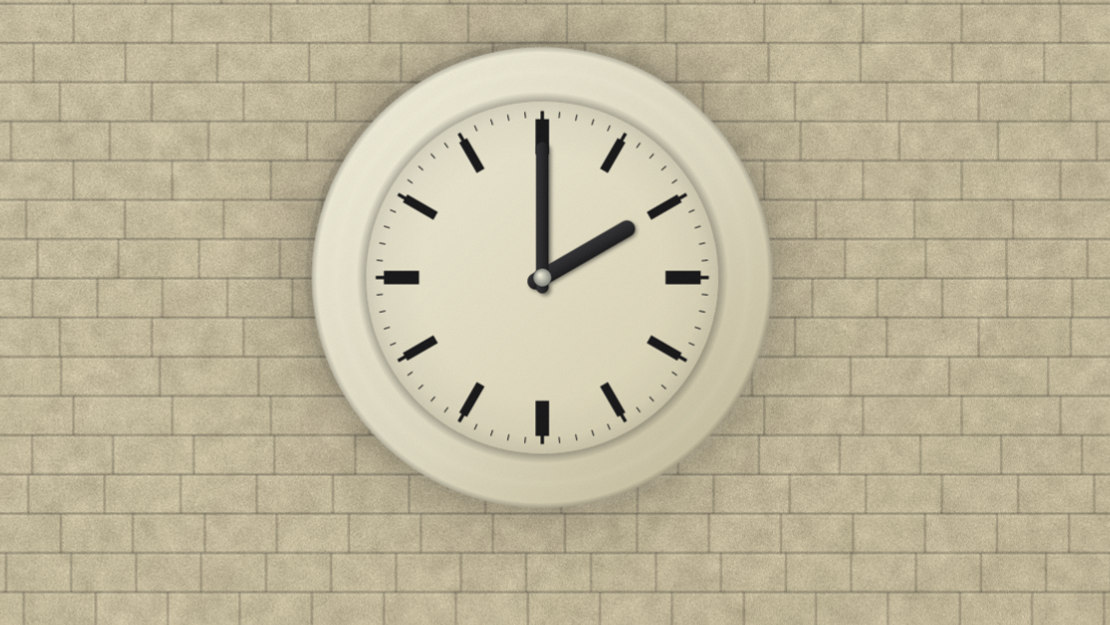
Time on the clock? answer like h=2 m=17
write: h=2 m=0
